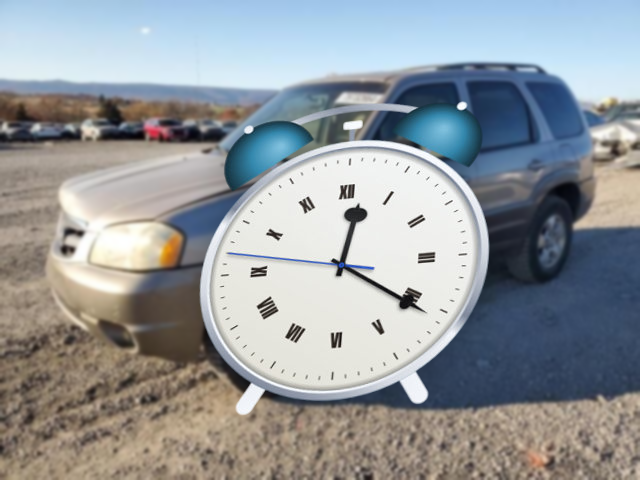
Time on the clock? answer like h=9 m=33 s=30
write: h=12 m=20 s=47
